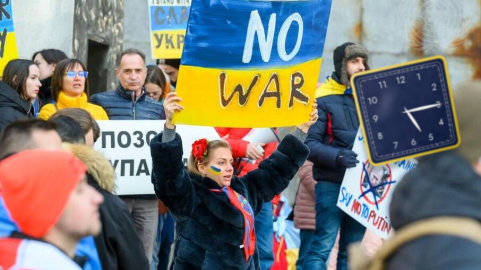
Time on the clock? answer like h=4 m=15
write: h=5 m=15
